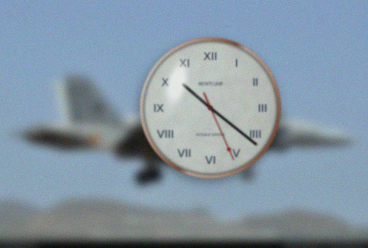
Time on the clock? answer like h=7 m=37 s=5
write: h=10 m=21 s=26
